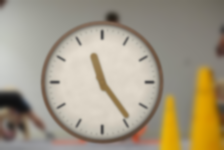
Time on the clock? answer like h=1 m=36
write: h=11 m=24
